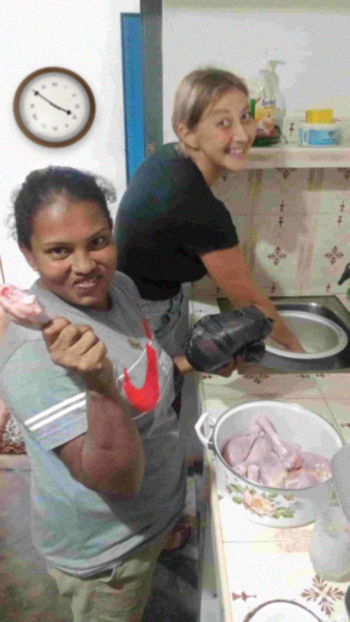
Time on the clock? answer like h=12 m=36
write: h=3 m=51
